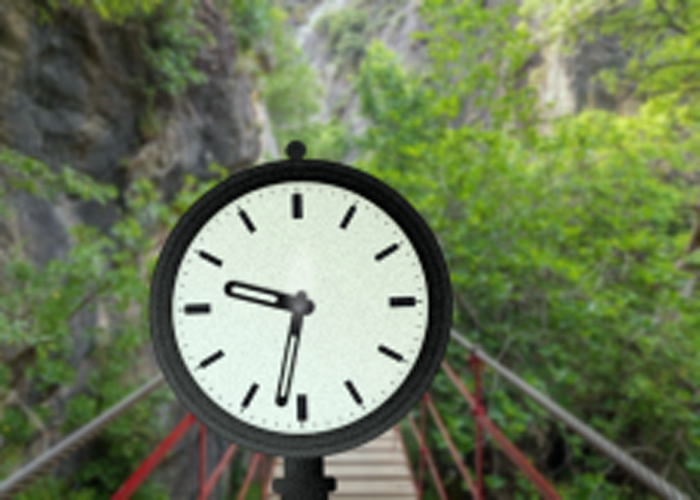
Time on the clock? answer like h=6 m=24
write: h=9 m=32
